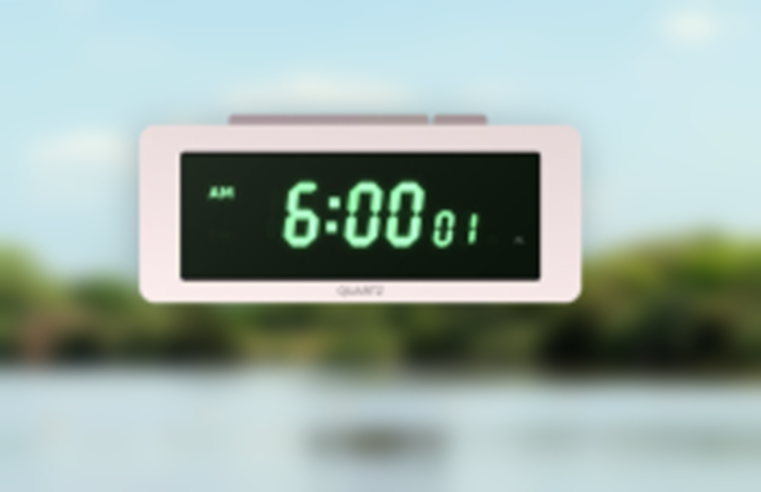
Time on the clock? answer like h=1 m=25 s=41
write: h=6 m=0 s=1
